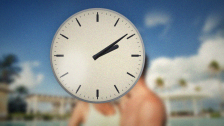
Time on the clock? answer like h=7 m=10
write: h=2 m=9
